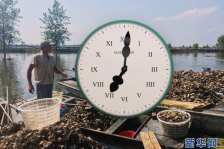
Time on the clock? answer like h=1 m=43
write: h=7 m=1
